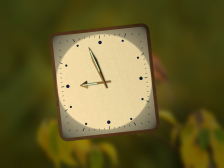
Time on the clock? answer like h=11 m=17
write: h=8 m=57
